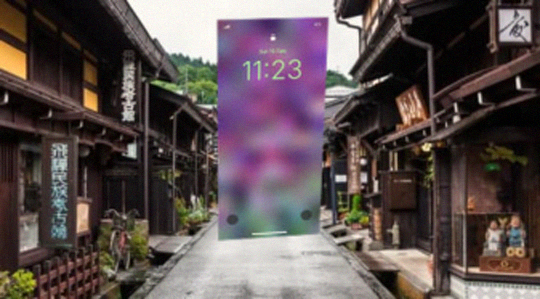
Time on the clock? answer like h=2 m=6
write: h=11 m=23
